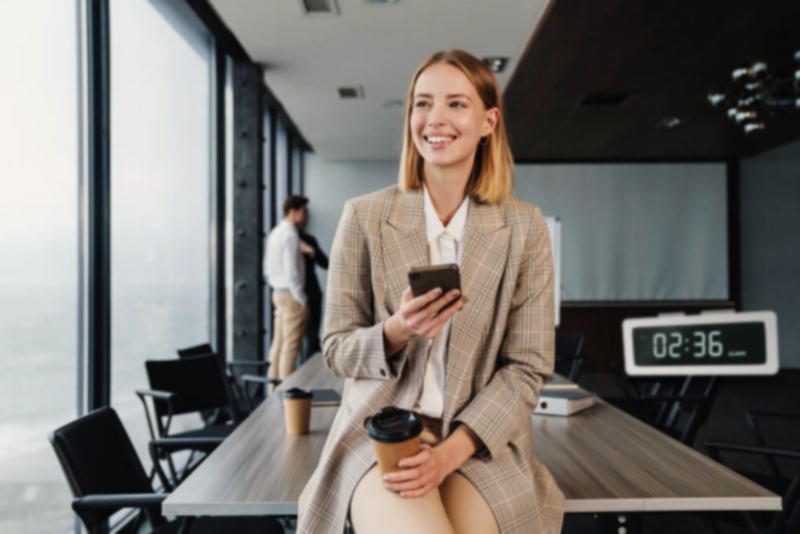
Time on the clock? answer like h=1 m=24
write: h=2 m=36
